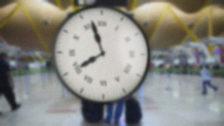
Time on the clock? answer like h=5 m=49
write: h=7 m=57
